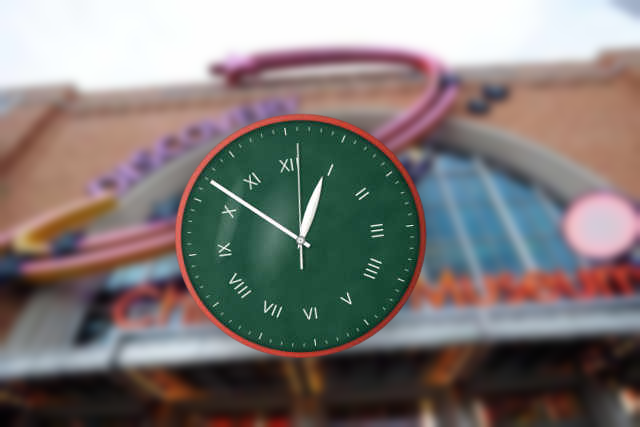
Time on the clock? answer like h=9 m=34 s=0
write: h=12 m=52 s=1
